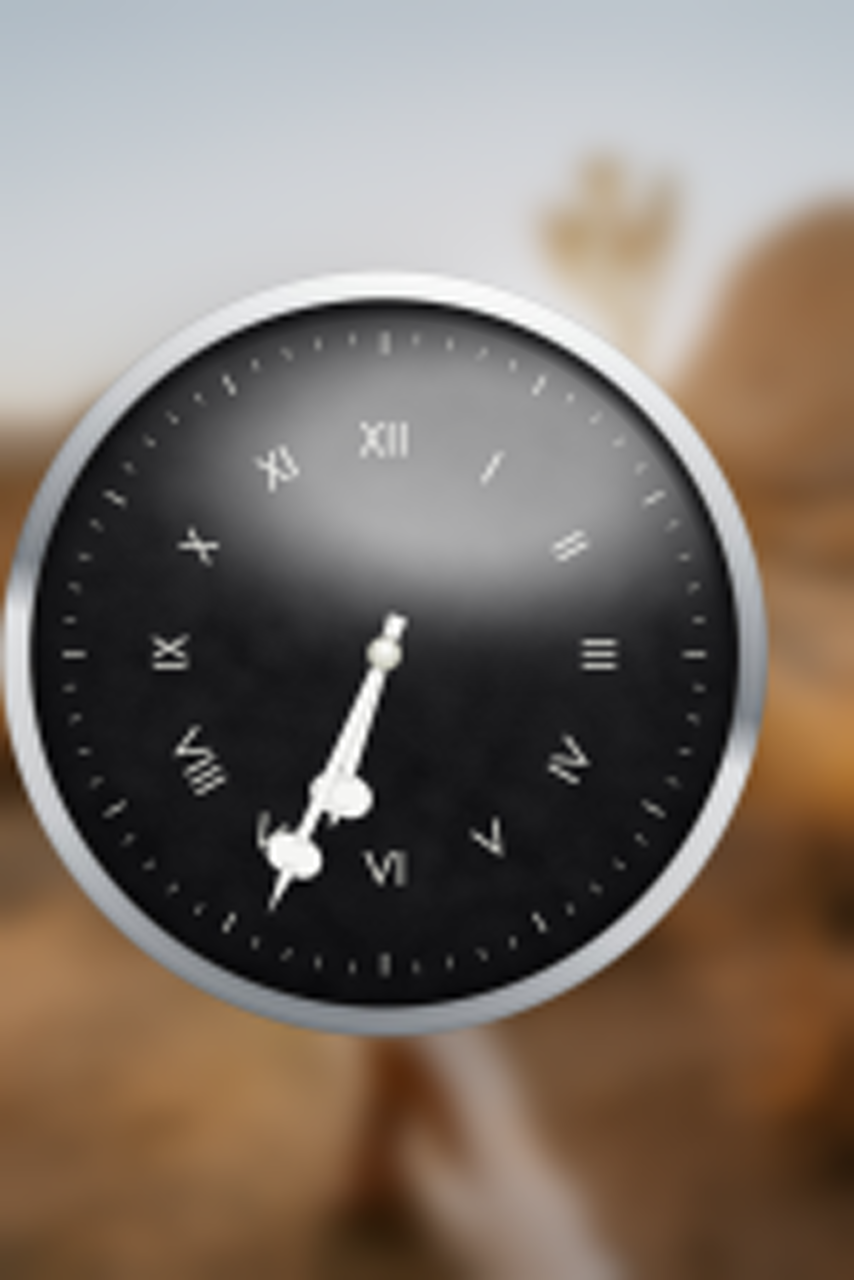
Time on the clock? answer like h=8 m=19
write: h=6 m=34
